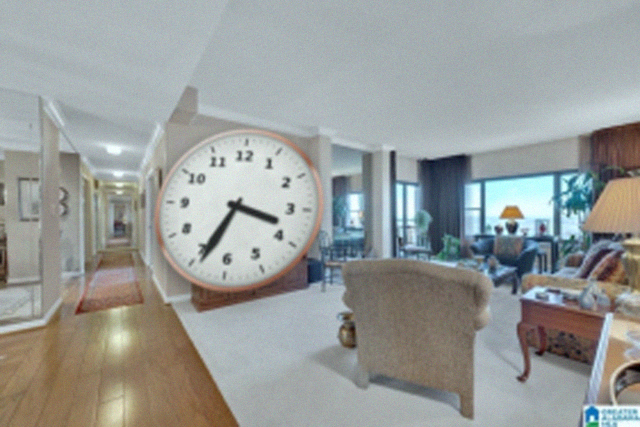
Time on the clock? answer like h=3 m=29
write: h=3 m=34
